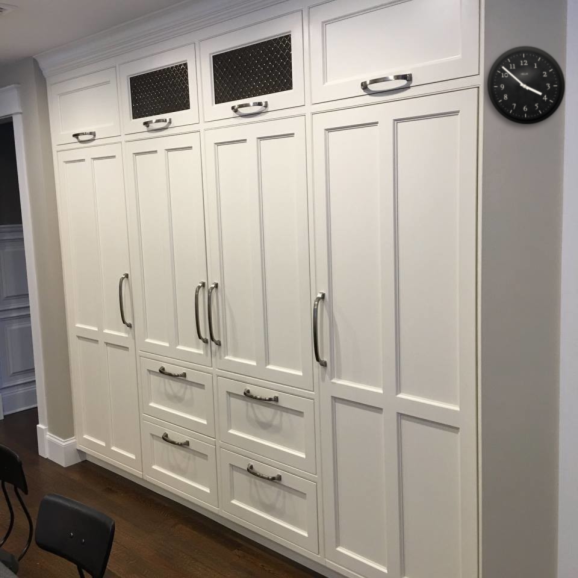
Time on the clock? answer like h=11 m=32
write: h=3 m=52
